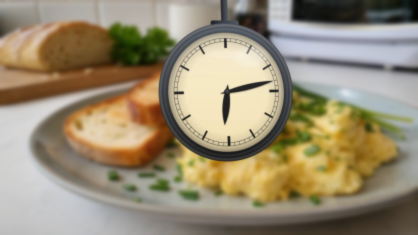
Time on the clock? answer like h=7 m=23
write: h=6 m=13
